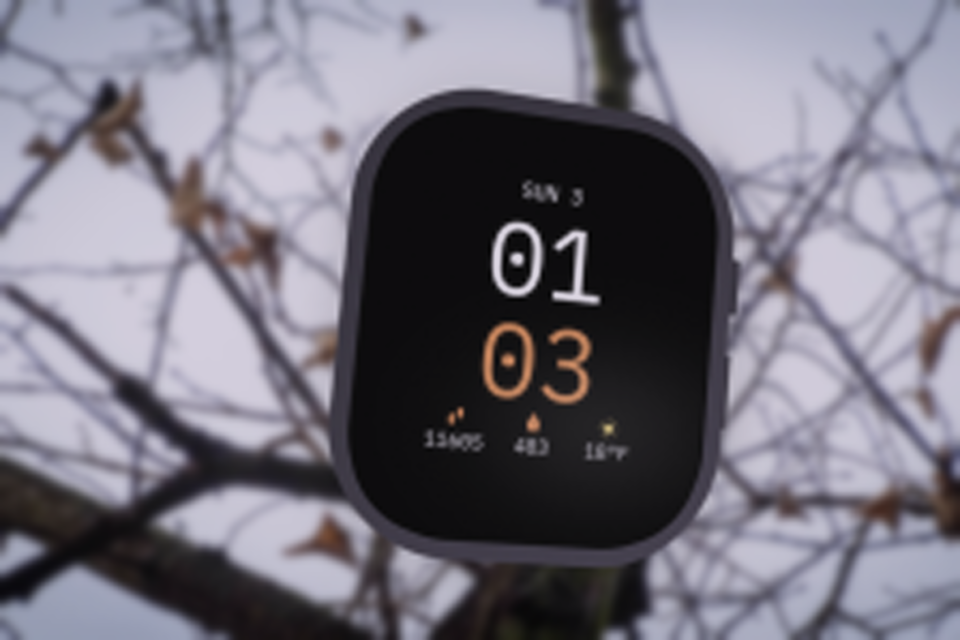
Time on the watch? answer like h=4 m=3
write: h=1 m=3
